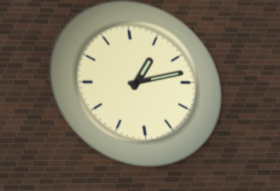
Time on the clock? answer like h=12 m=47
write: h=1 m=13
